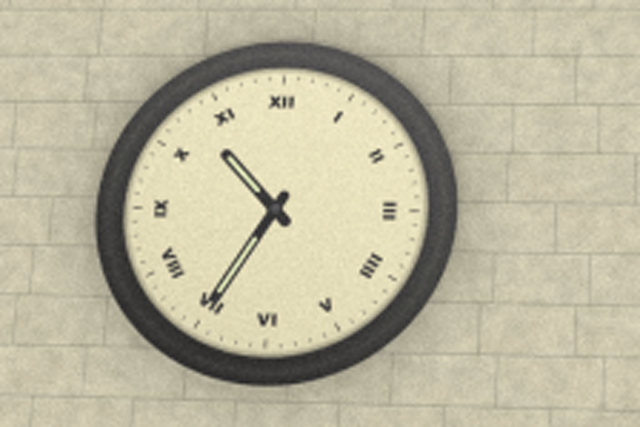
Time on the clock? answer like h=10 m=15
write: h=10 m=35
